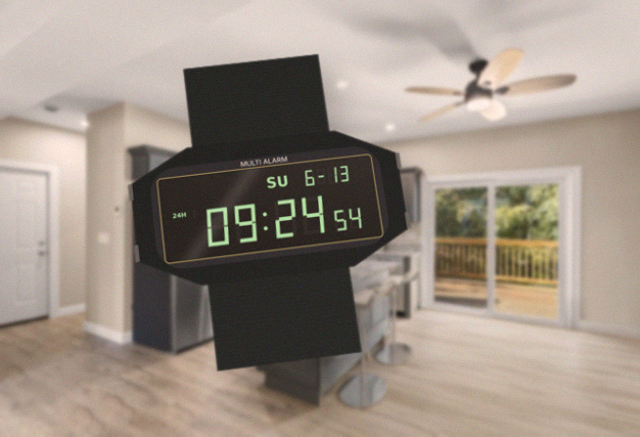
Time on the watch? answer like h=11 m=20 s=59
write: h=9 m=24 s=54
